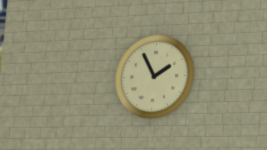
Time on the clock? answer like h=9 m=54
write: h=1 m=55
